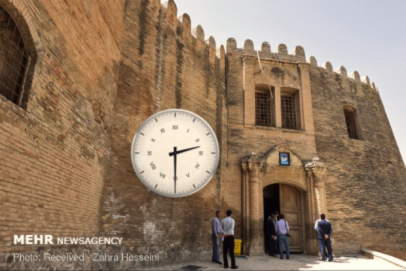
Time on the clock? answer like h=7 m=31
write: h=2 m=30
